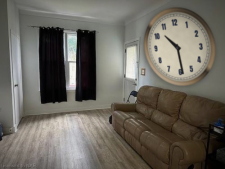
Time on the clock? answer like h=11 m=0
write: h=10 m=29
